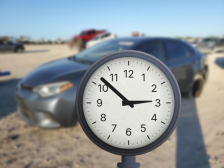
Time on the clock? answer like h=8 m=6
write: h=2 m=52
